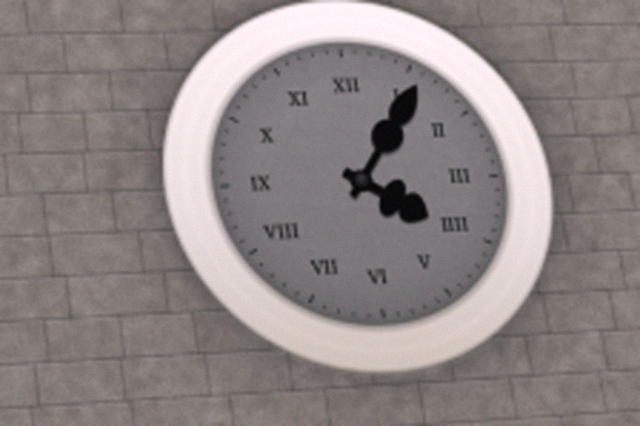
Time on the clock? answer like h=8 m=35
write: h=4 m=6
